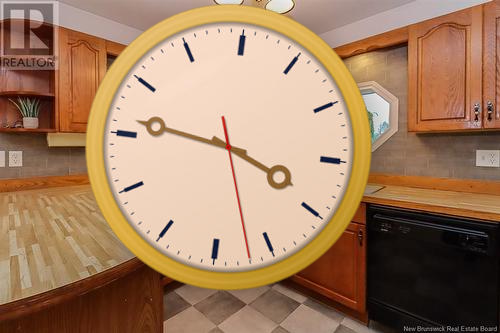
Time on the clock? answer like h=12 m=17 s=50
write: h=3 m=46 s=27
